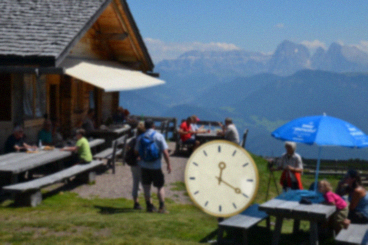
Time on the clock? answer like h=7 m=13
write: h=12 m=20
